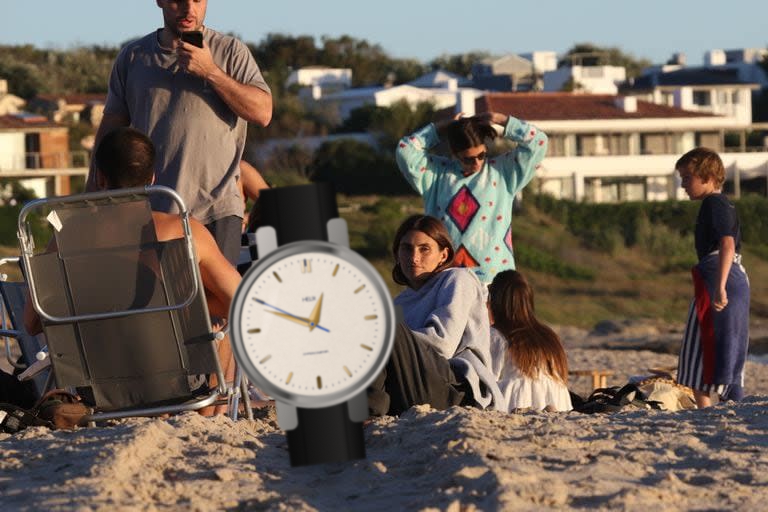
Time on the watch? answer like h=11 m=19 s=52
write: h=12 m=48 s=50
